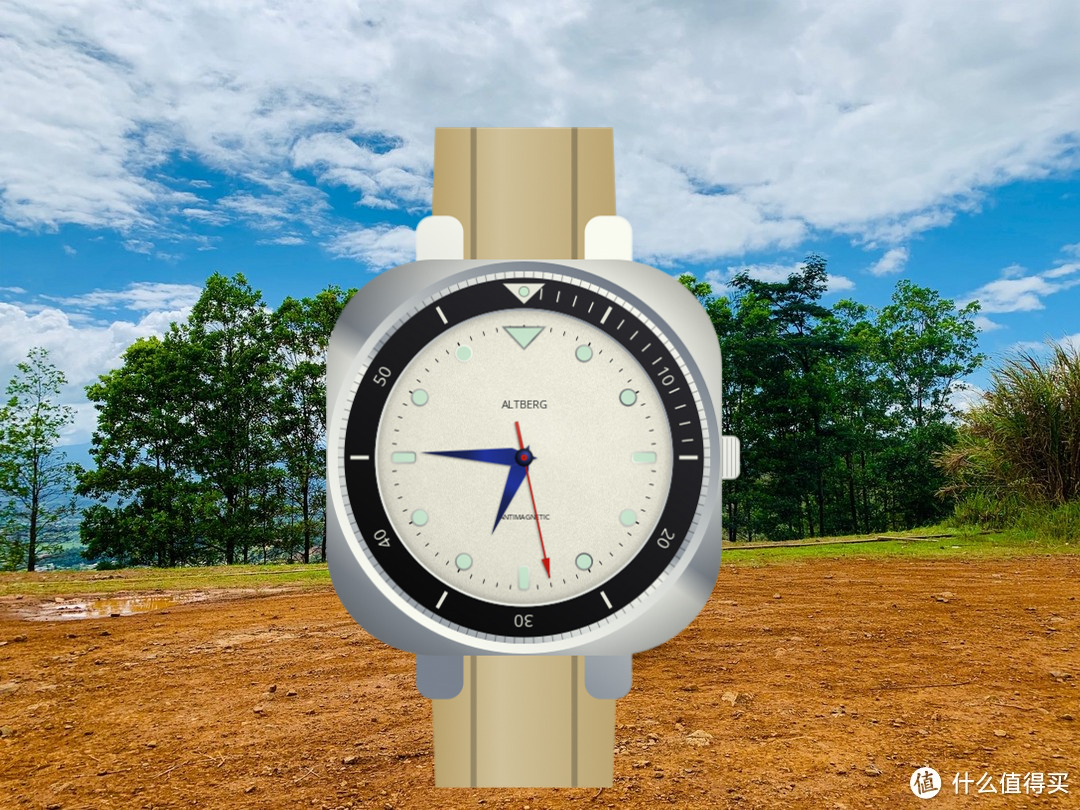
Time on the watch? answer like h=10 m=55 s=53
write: h=6 m=45 s=28
